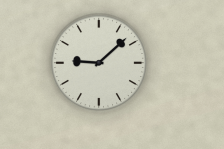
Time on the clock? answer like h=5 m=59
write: h=9 m=8
